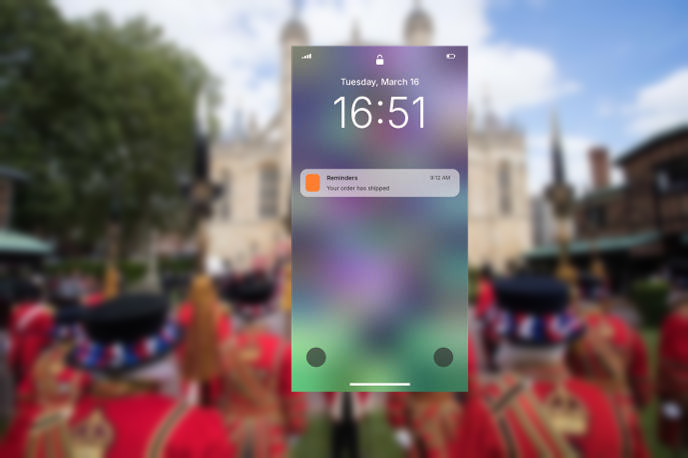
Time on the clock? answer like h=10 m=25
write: h=16 m=51
